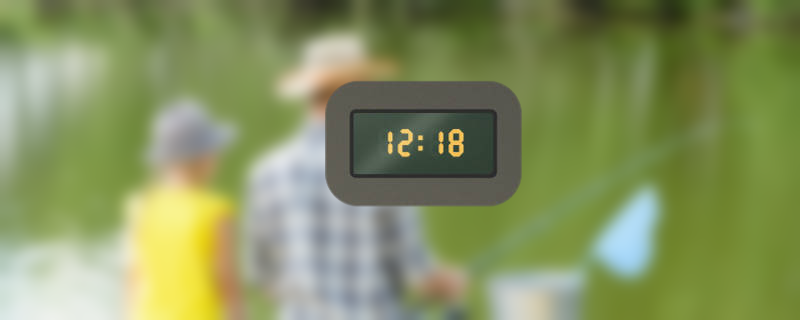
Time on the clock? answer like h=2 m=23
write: h=12 m=18
